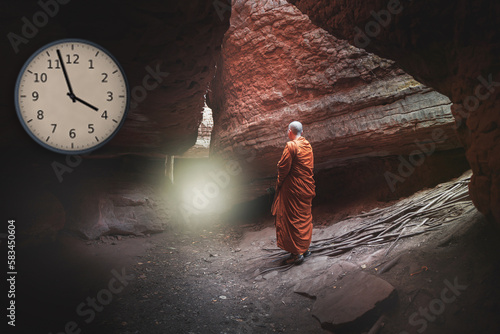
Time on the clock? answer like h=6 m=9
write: h=3 m=57
